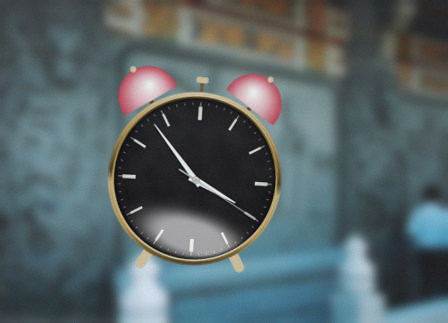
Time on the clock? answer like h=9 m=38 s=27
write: h=3 m=53 s=20
